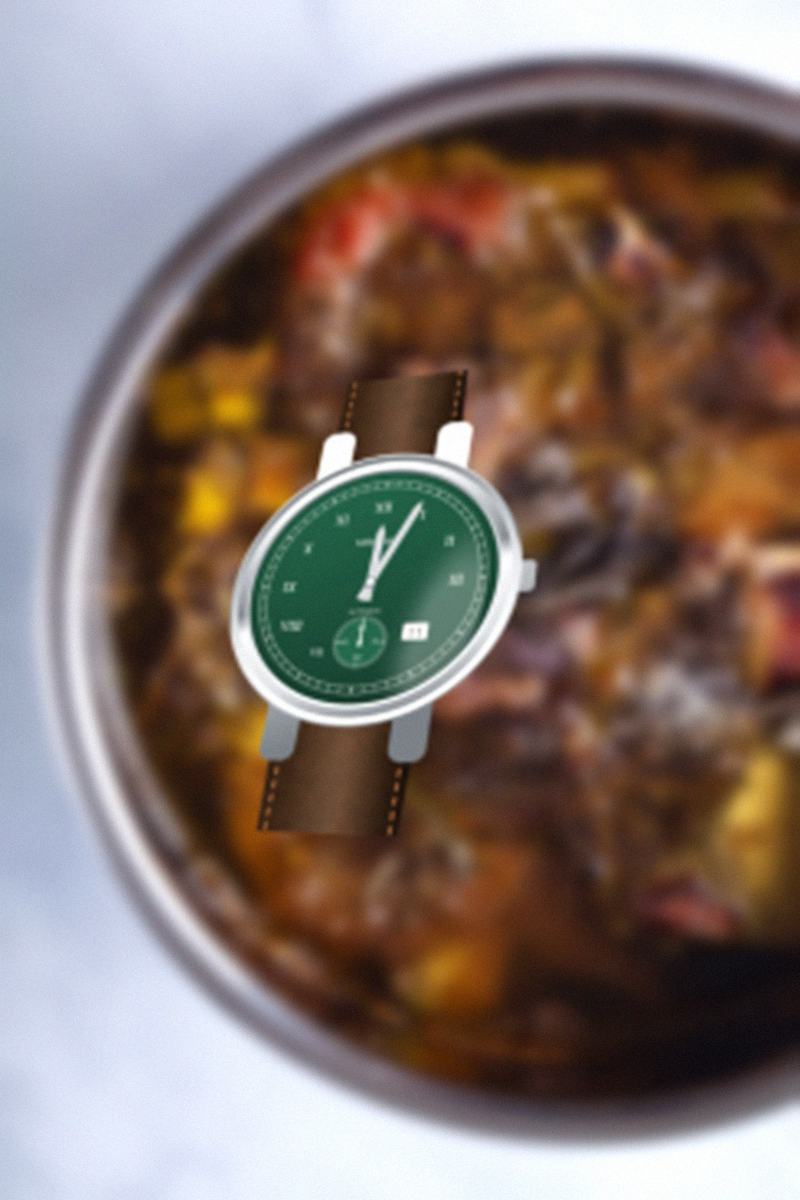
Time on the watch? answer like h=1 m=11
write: h=12 m=4
